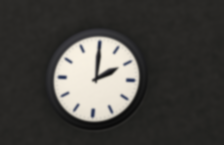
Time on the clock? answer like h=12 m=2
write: h=2 m=0
